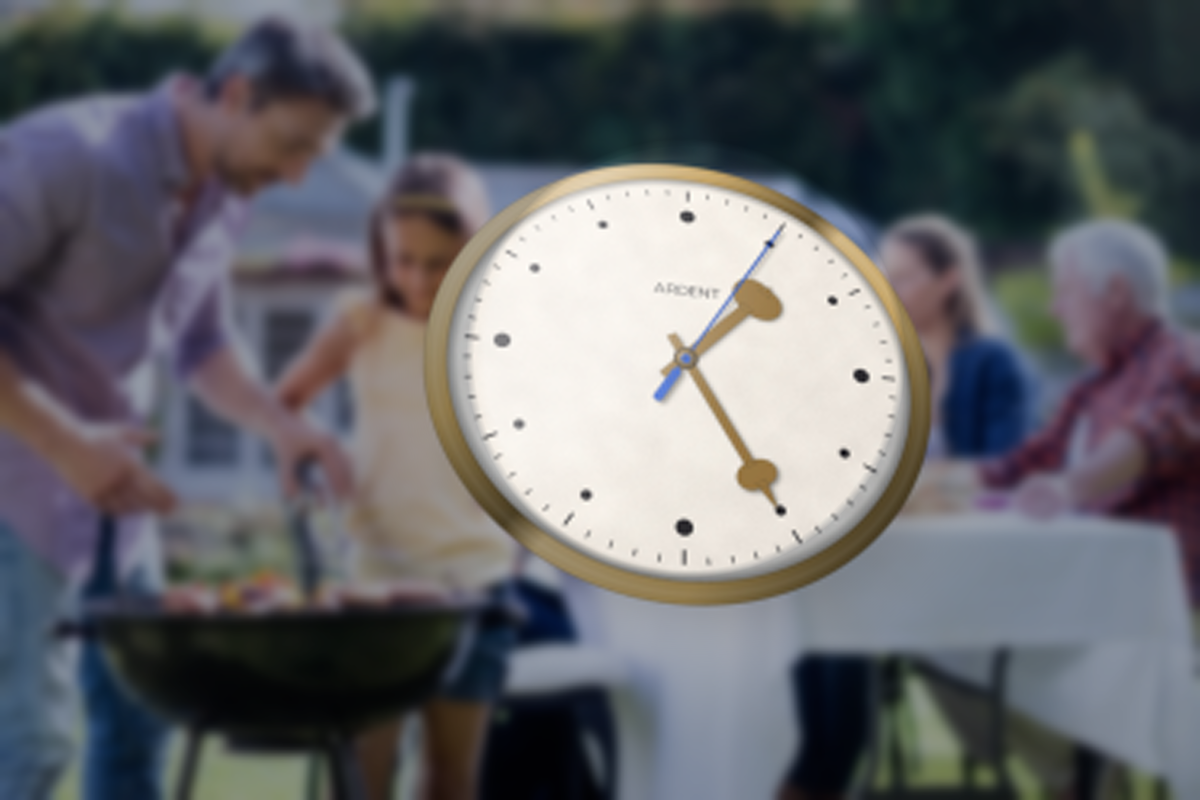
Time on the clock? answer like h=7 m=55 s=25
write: h=1 m=25 s=5
